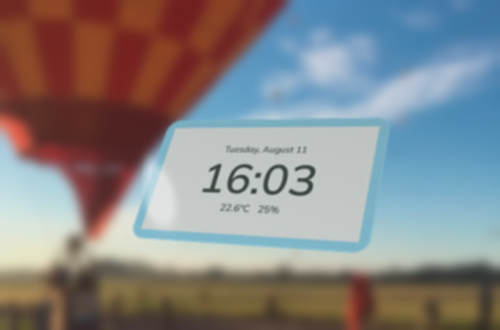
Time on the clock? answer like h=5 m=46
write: h=16 m=3
